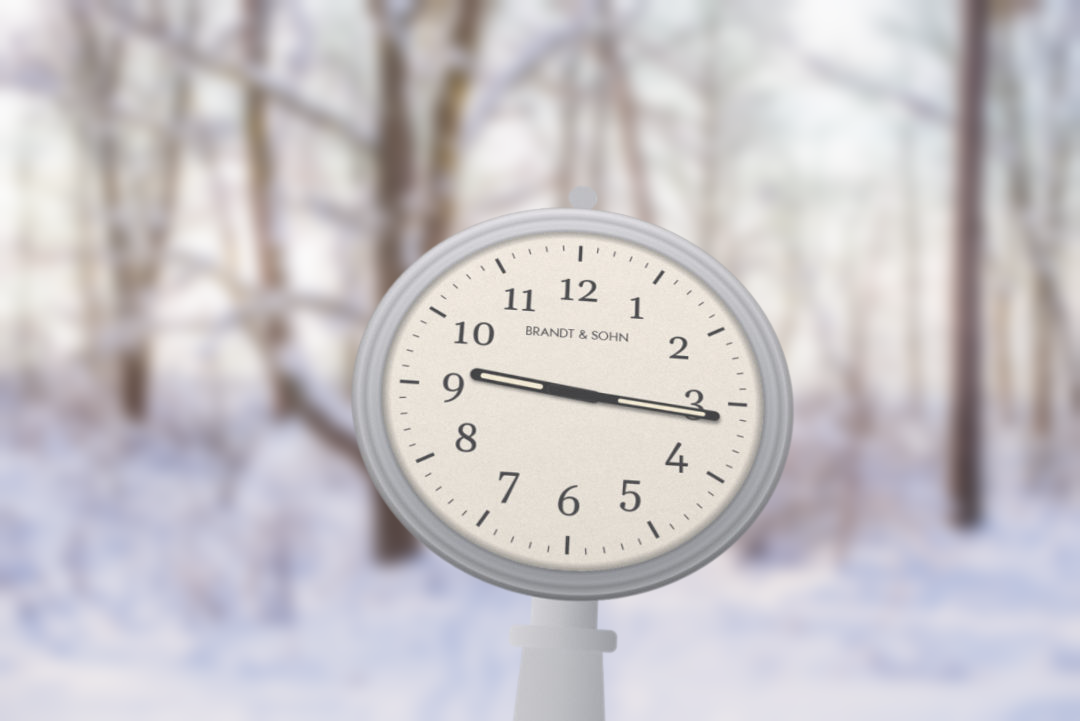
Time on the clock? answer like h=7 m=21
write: h=9 m=16
